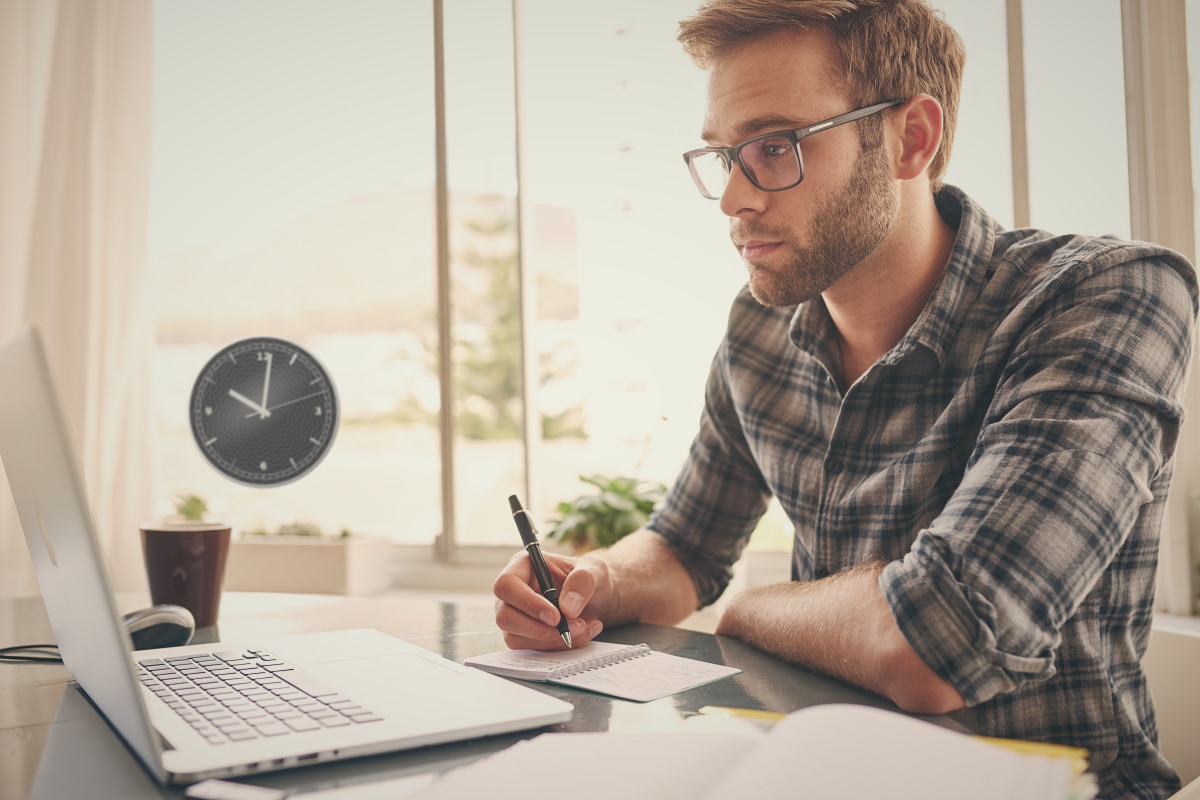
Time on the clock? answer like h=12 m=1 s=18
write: h=10 m=1 s=12
